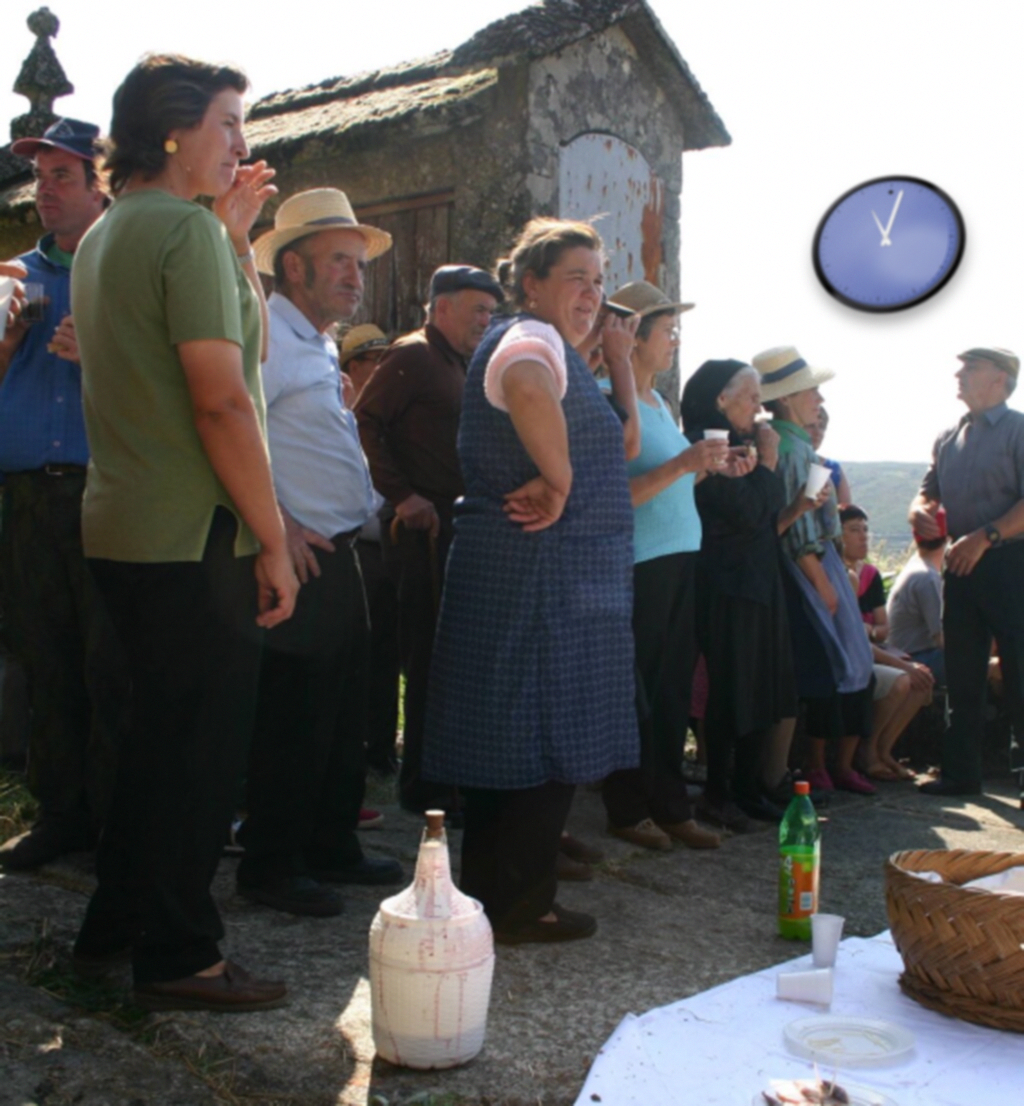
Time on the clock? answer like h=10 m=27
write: h=11 m=2
